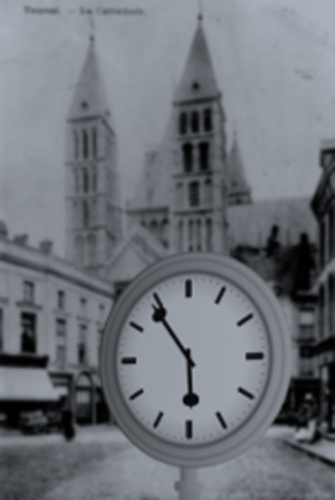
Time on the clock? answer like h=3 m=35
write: h=5 m=54
